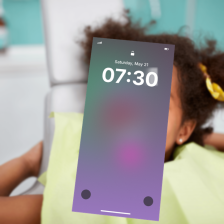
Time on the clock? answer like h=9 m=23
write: h=7 m=30
